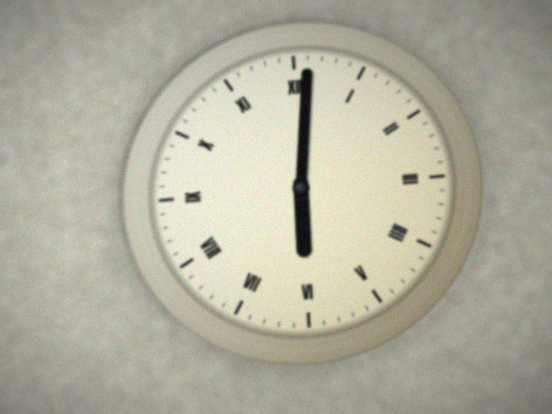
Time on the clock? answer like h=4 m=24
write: h=6 m=1
